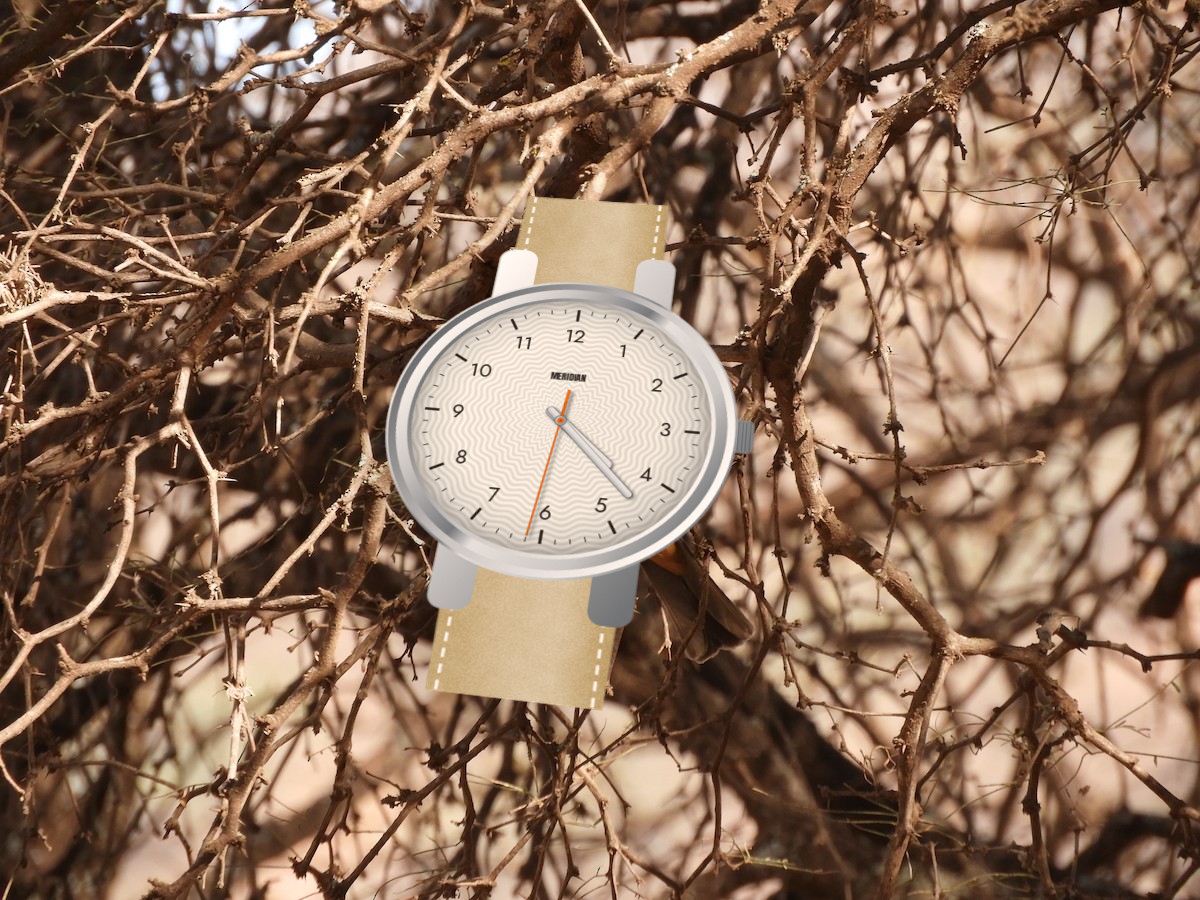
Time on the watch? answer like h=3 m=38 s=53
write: h=4 m=22 s=31
